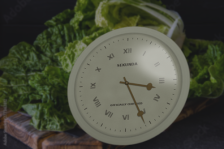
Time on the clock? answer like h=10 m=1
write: h=3 m=26
